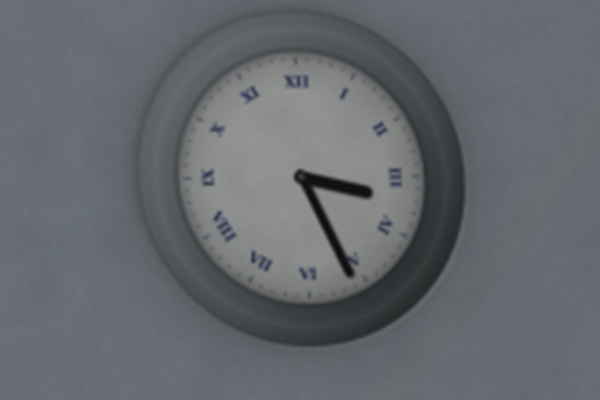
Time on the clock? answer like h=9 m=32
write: h=3 m=26
